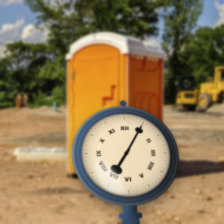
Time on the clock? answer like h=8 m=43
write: h=7 m=5
